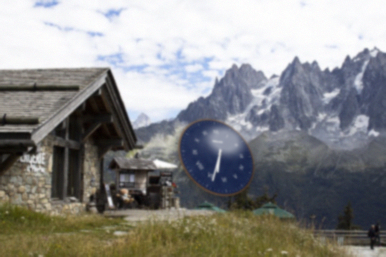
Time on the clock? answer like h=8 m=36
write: h=6 m=34
